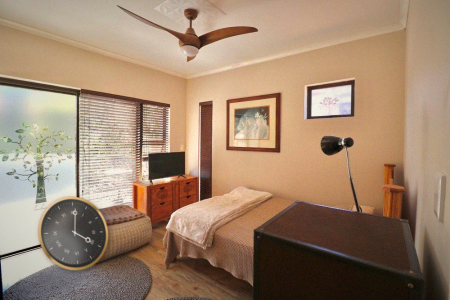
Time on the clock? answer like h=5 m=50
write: h=4 m=1
